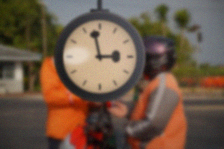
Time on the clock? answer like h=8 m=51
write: h=2 m=58
